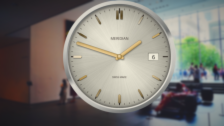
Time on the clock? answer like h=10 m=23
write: h=1 m=48
